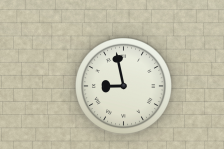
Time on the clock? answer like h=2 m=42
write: h=8 m=58
